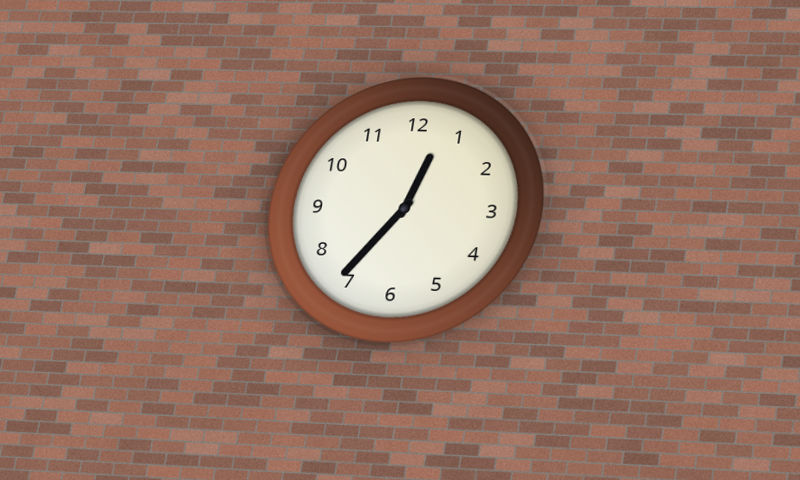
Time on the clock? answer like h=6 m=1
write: h=12 m=36
